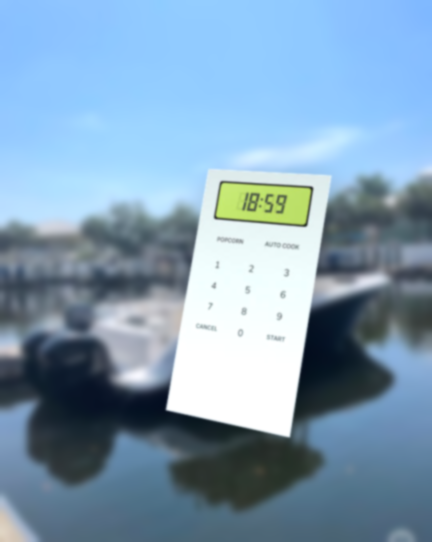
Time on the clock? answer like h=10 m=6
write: h=18 m=59
